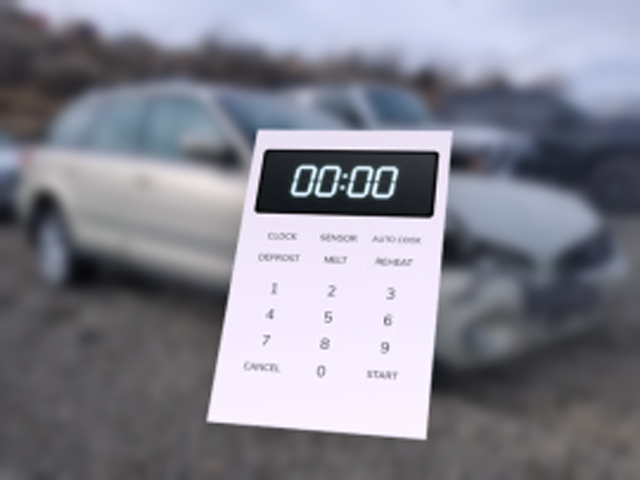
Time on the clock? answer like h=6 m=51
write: h=0 m=0
